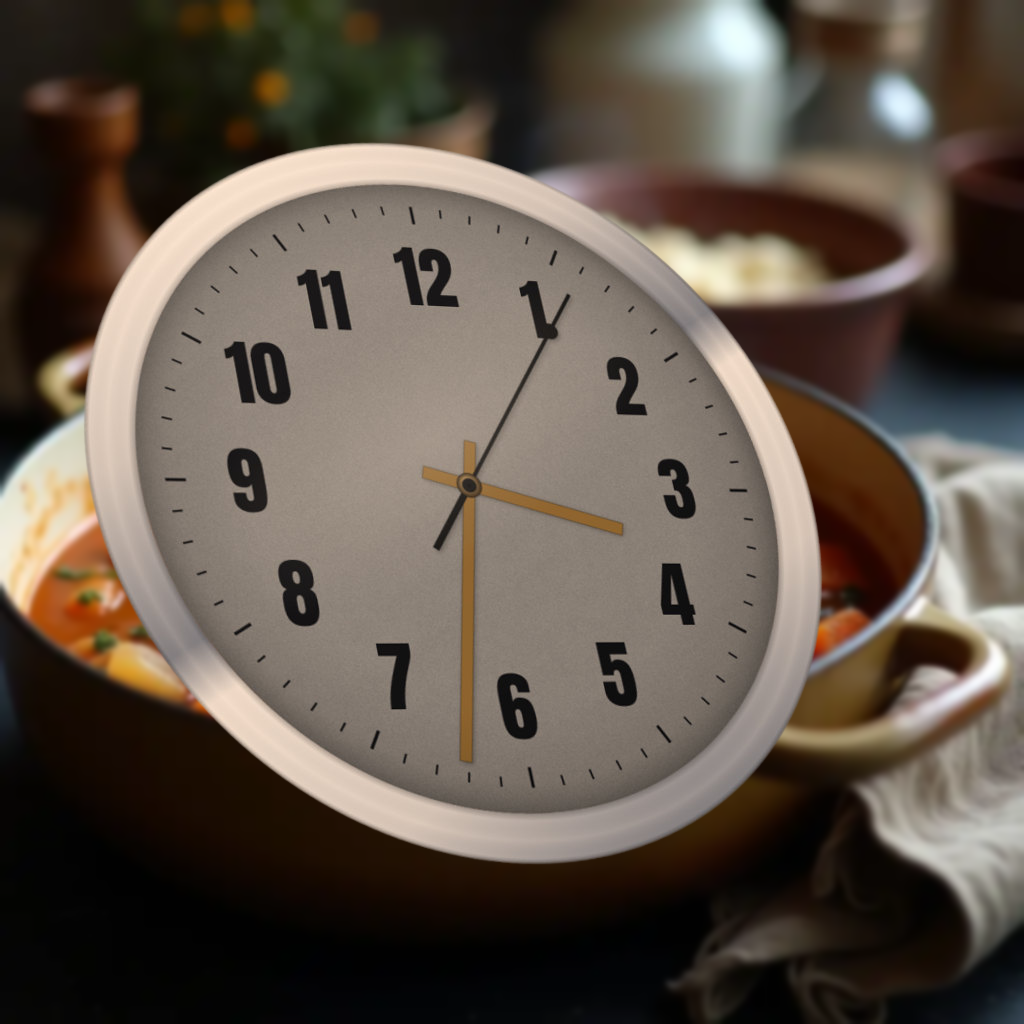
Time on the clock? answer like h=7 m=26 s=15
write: h=3 m=32 s=6
